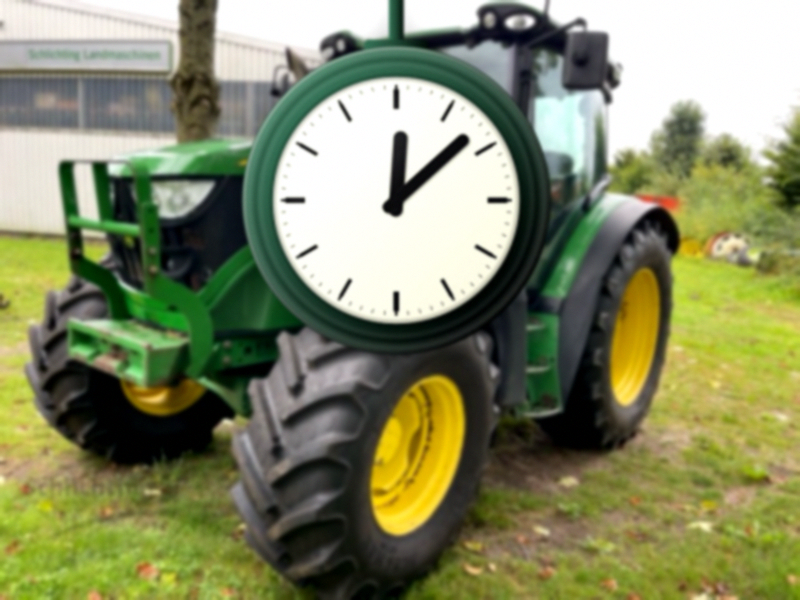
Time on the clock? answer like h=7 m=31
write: h=12 m=8
